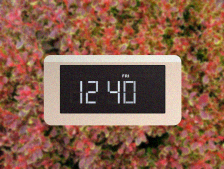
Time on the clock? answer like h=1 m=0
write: h=12 m=40
